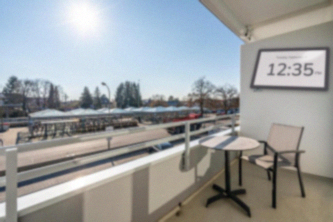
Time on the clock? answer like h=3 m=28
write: h=12 m=35
